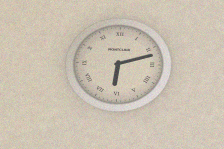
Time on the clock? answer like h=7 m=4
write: h=6 m=12
